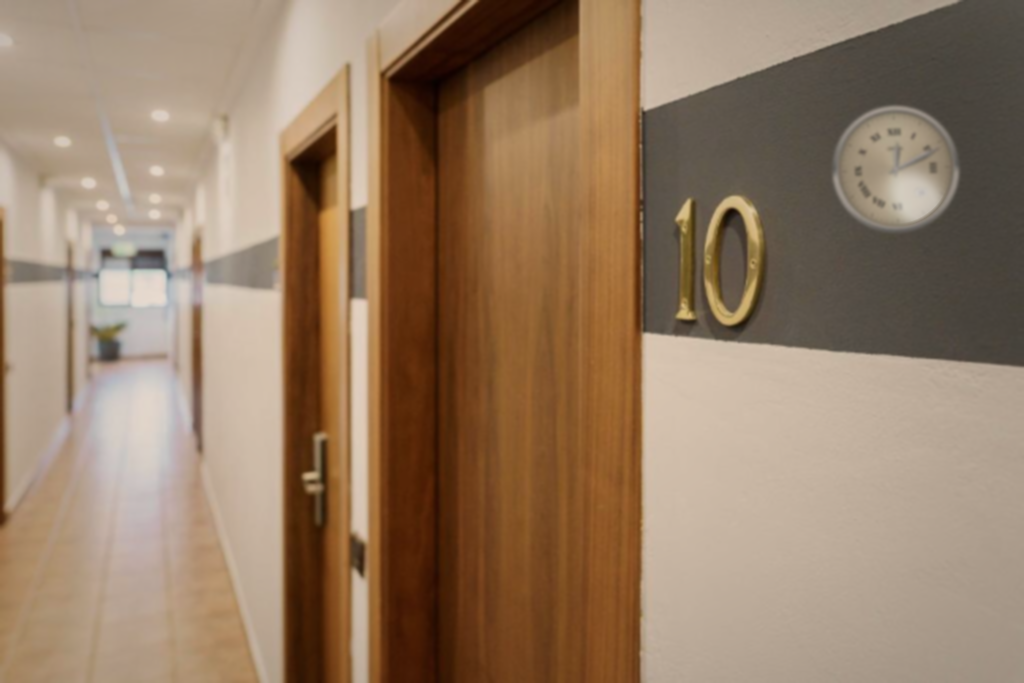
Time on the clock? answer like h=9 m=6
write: h=12 m=11
